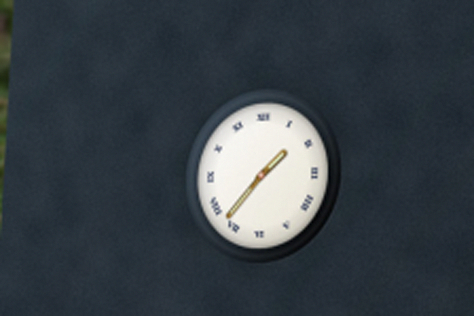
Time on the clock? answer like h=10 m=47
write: h=1 m=37
